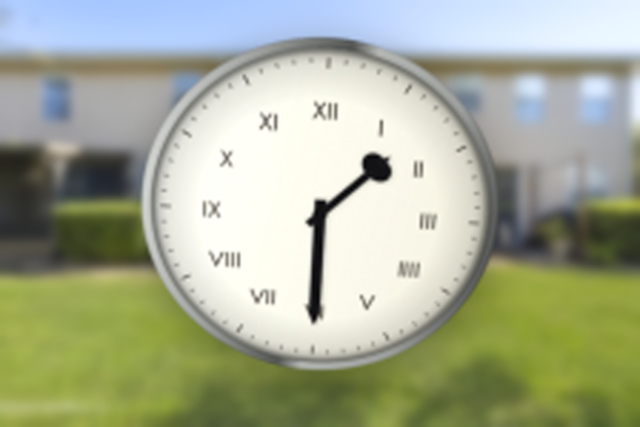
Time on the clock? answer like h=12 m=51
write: h=1 m=30
